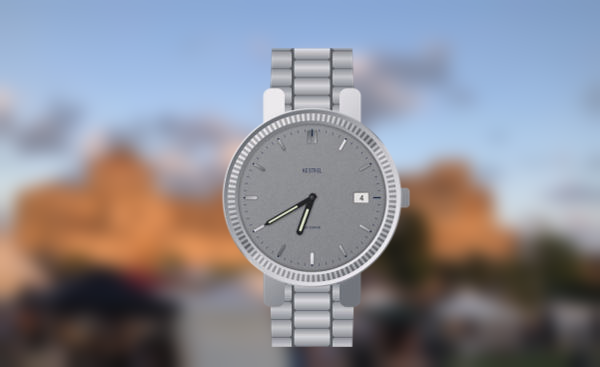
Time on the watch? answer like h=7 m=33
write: h=6 m=40
